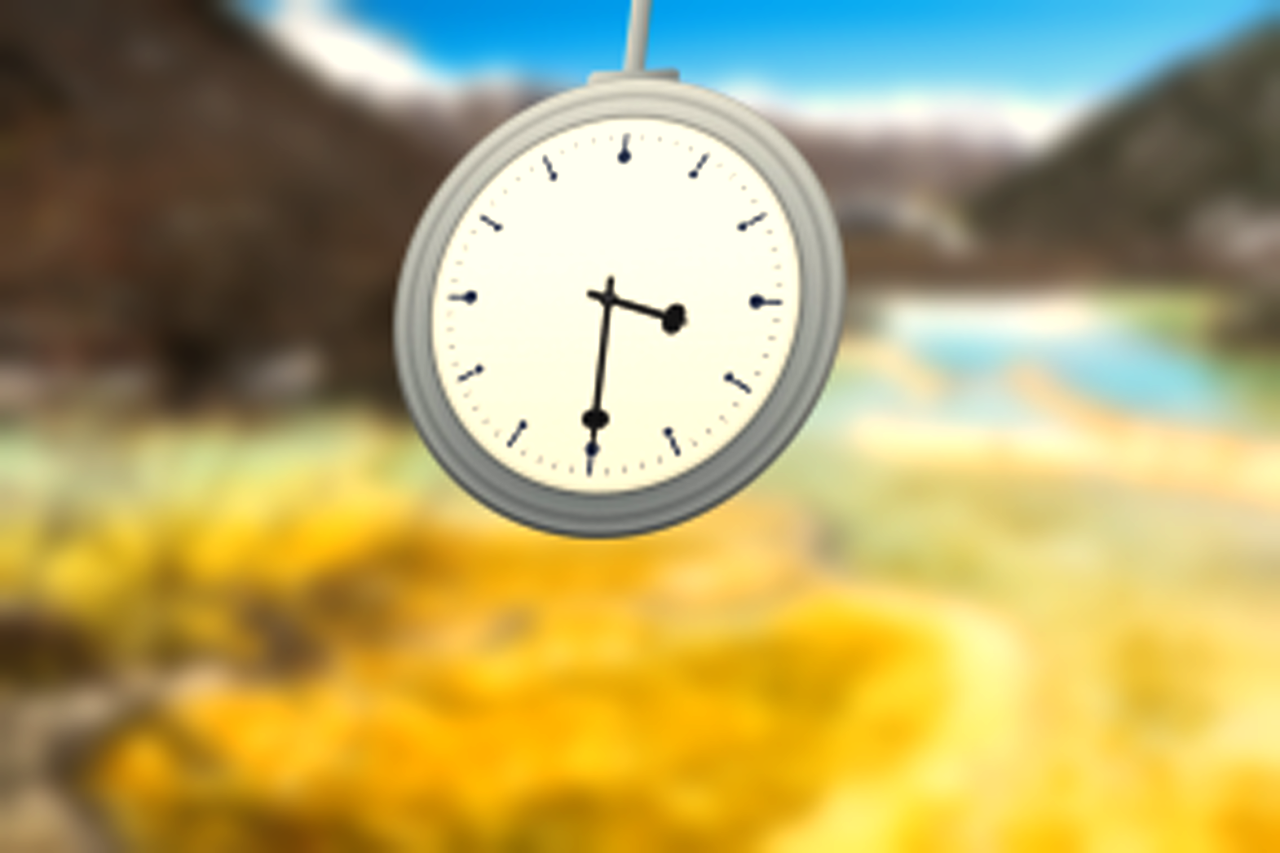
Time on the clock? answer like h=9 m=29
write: h=3 m=30
